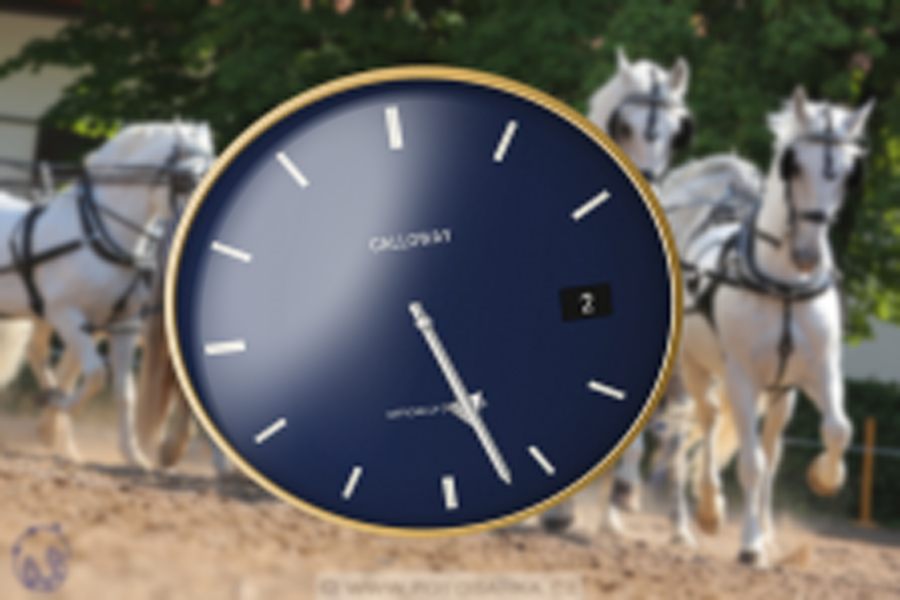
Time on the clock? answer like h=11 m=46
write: h=5 m=27
